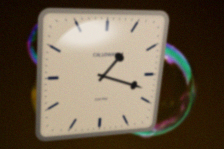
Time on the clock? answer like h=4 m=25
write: h=1 m=18
